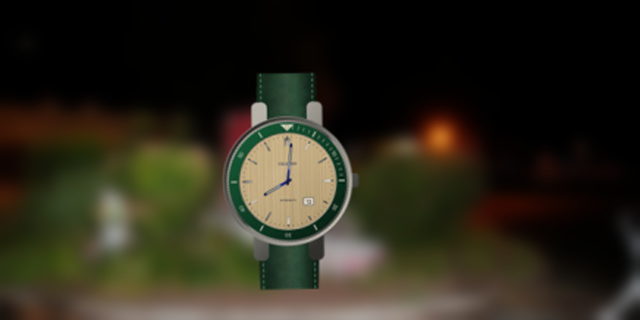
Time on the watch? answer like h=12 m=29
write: h=8 m=1
